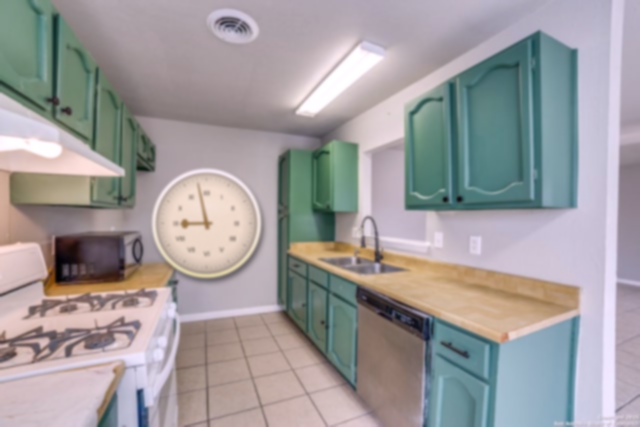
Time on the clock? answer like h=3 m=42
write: h=8 m=58
